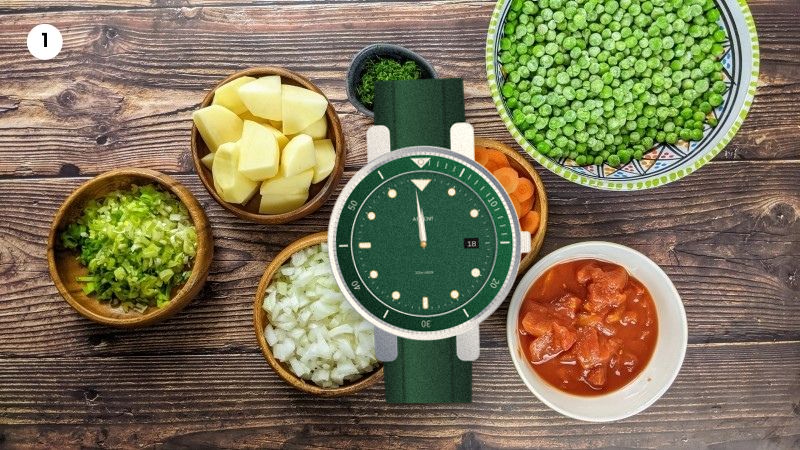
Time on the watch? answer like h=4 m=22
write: h=11 m=59
